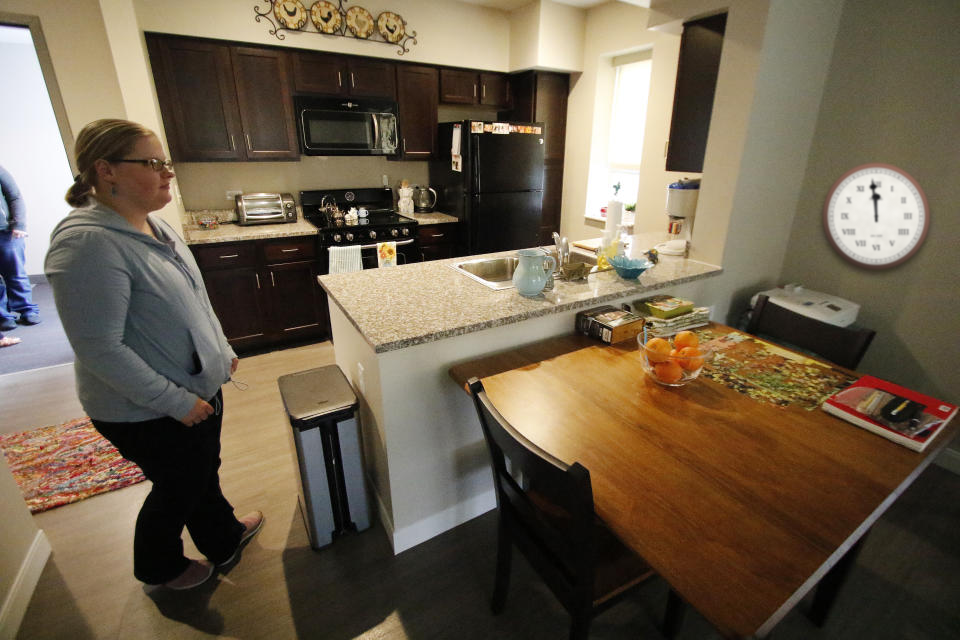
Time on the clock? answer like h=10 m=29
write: h=11 m=59
